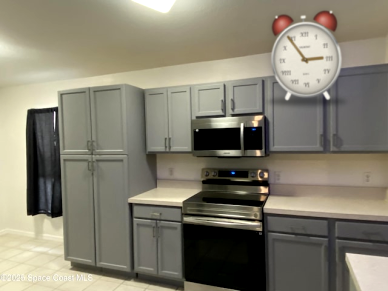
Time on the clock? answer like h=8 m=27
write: h=2 m=54
